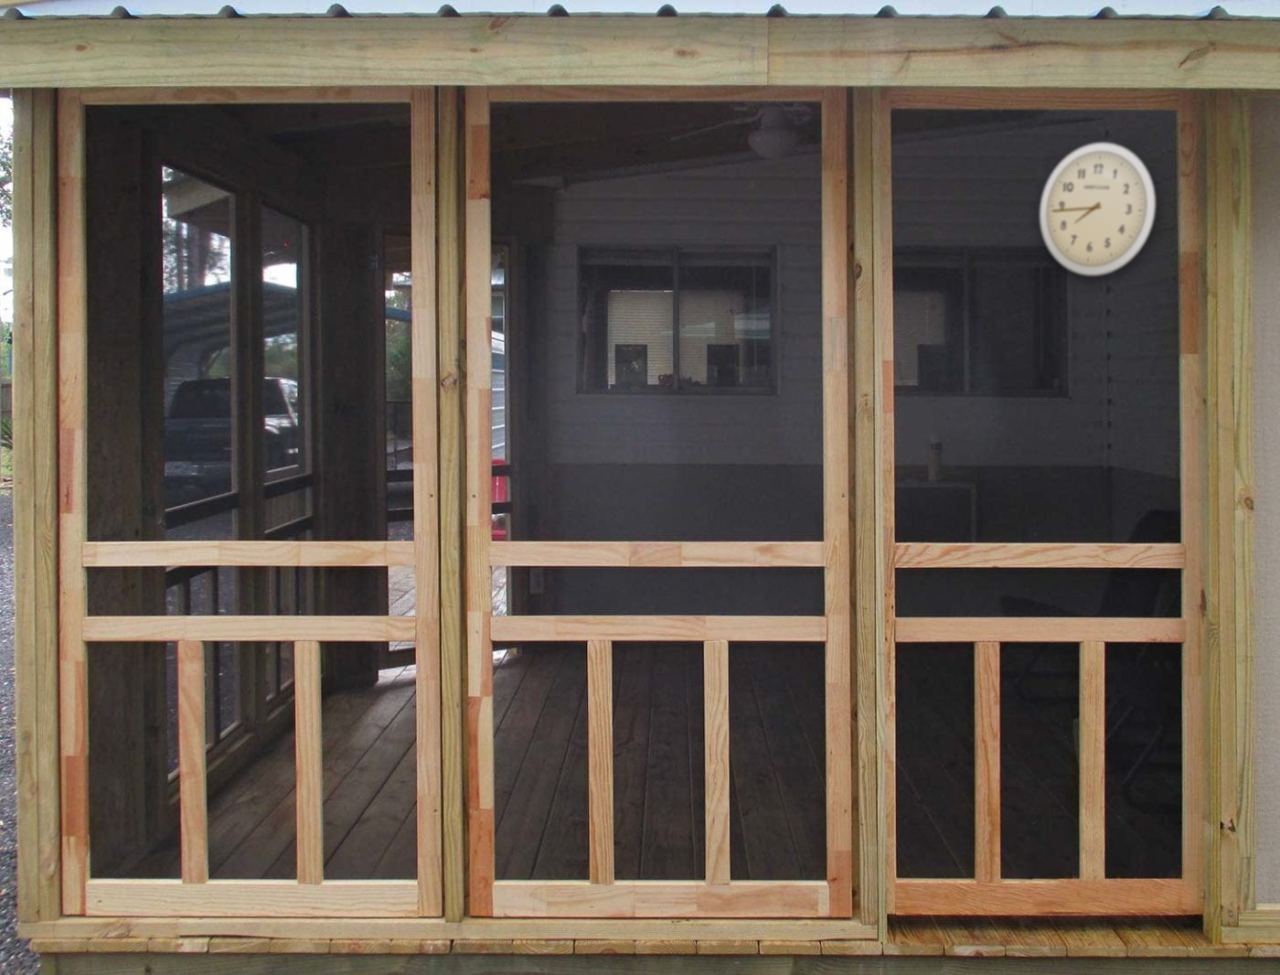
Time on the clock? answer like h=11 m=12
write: h=7 m=44
